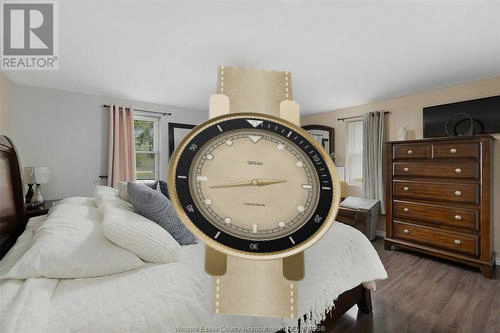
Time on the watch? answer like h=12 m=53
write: h=2 m=43
